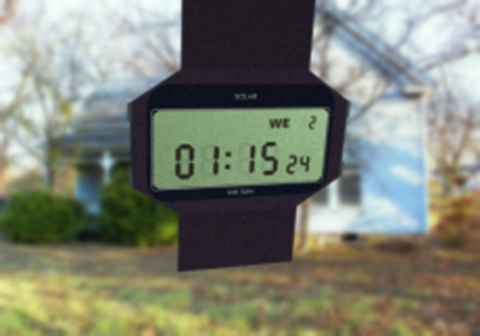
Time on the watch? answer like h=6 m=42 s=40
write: h=1 m=15 s=24
